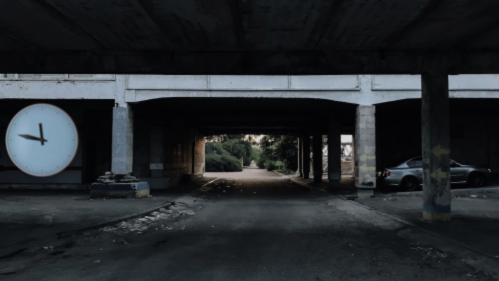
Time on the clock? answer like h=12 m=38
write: h=11 m=47
